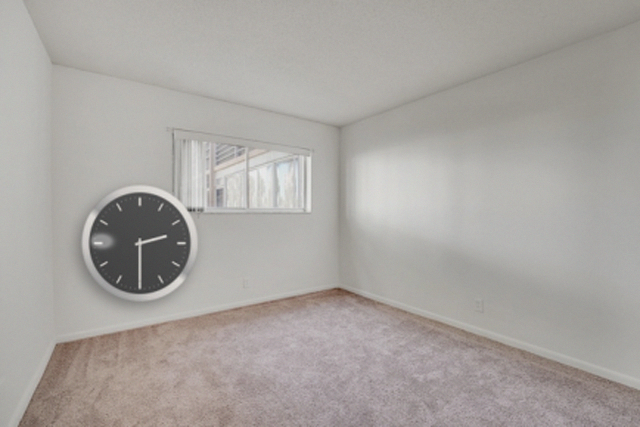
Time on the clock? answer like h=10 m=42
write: h=2 m=30
